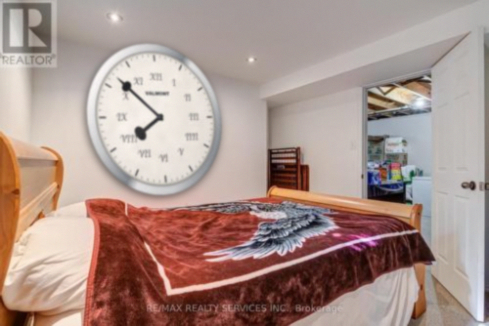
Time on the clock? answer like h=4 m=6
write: h=7 m=52
